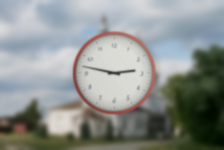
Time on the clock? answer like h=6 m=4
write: h=2 m=47
